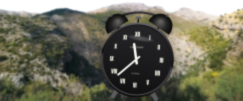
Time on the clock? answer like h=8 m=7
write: h=11 m=38
